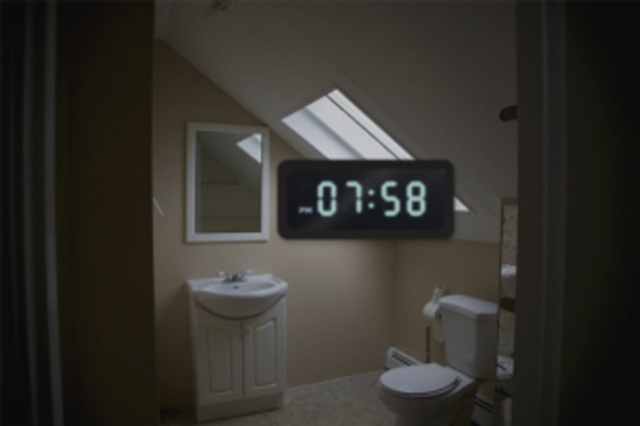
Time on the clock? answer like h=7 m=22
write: h=7 m=58
